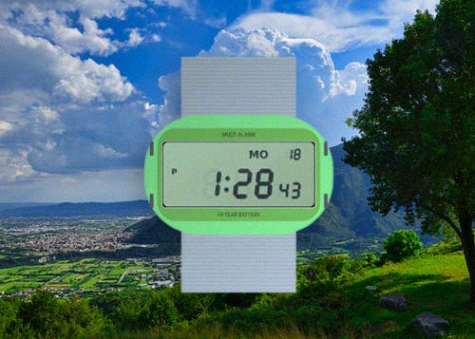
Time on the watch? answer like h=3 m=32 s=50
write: h=1 m=28 s=43
